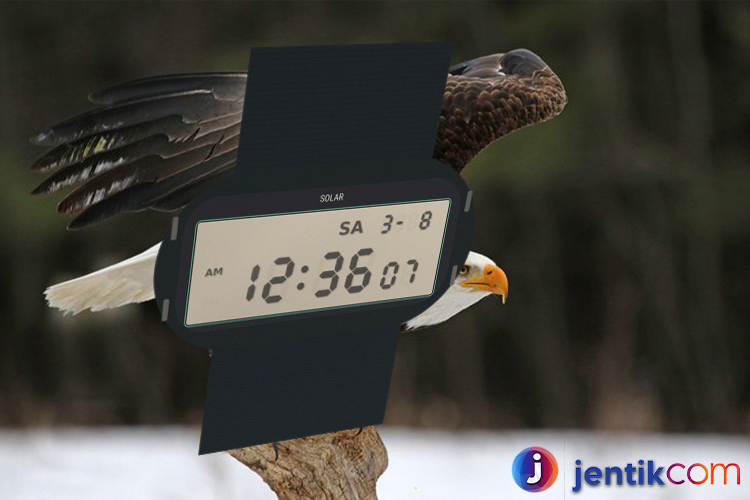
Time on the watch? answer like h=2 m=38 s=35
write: h=12 m=36 s=7
